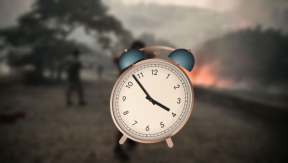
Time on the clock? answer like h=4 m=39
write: h=3 m=53
